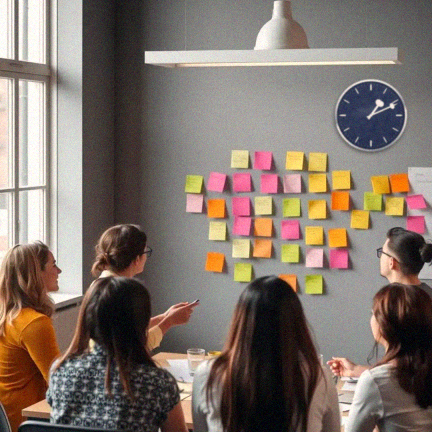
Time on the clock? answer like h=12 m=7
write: h=1 m=11
